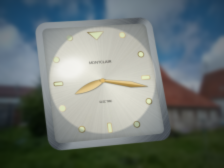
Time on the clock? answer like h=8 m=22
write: h=8 m=17
